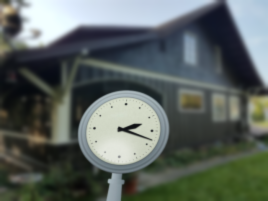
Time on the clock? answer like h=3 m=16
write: h=2 m=18
